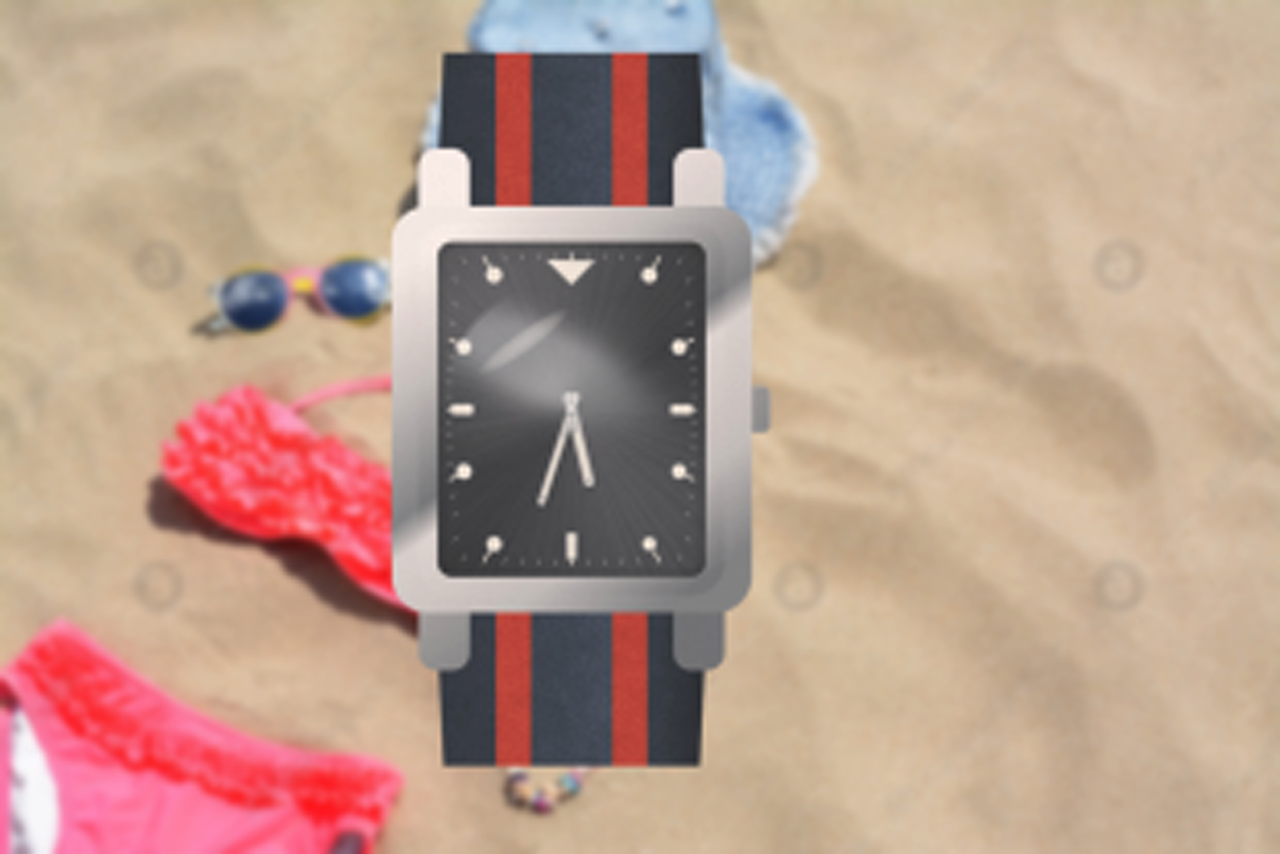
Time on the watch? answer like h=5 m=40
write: h=5 m=33
